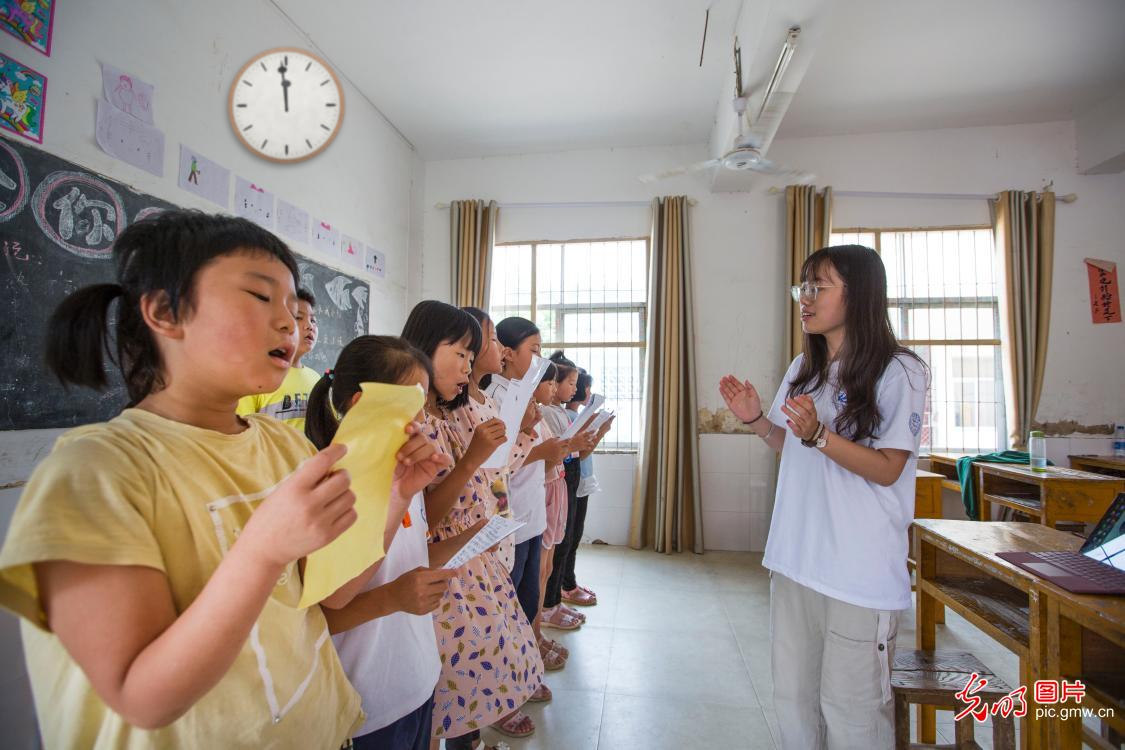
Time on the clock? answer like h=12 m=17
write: h=11 m=59
